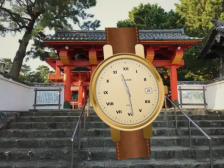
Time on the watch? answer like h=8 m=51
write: h=11 m=29
